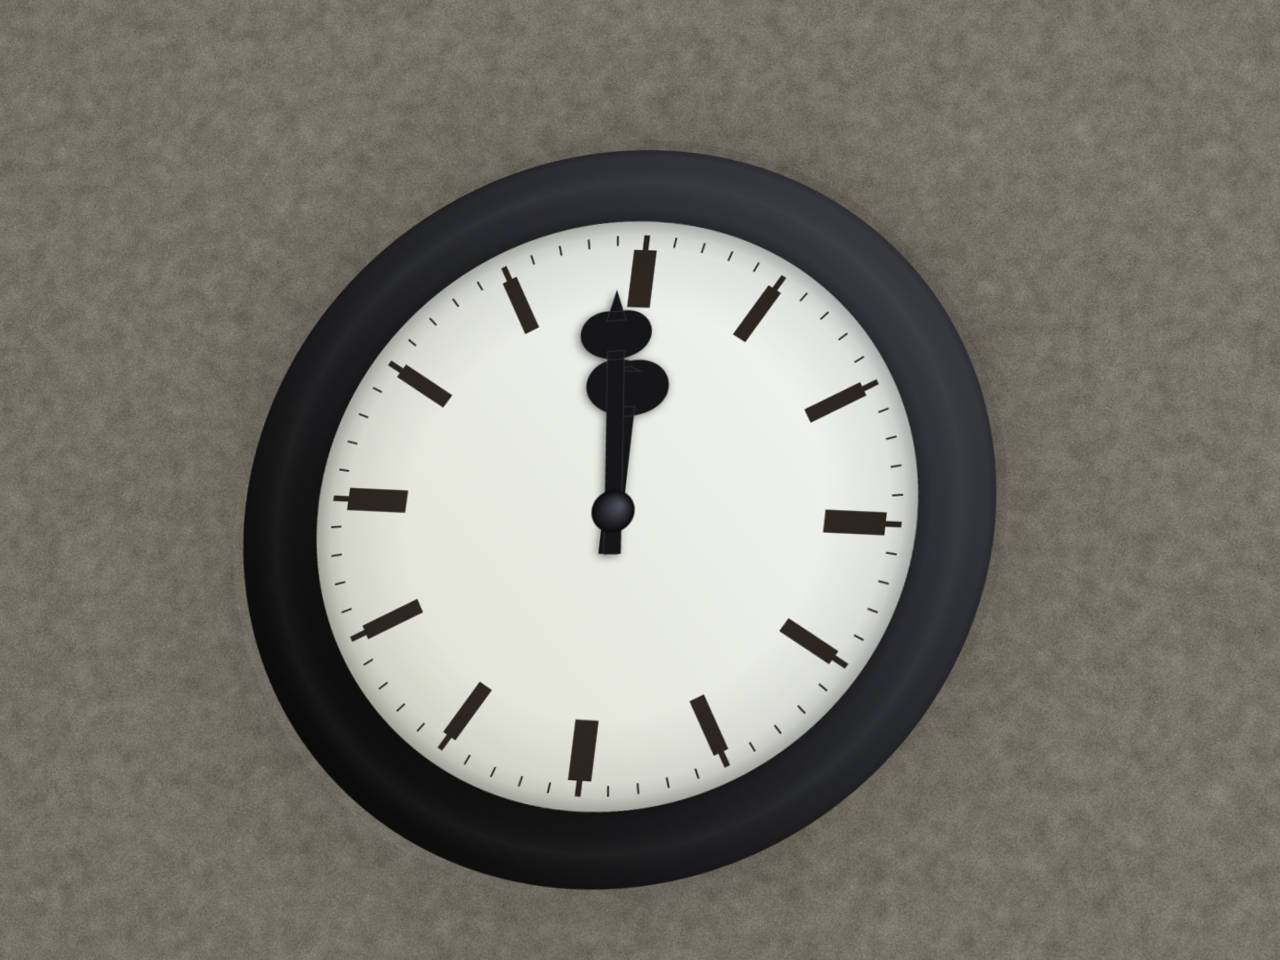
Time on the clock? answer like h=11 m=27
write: h=11 m=59
